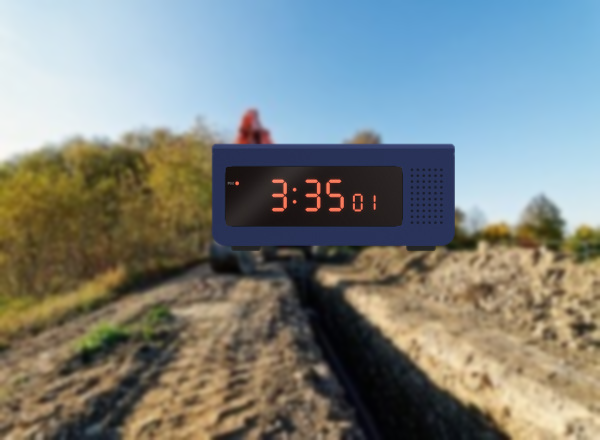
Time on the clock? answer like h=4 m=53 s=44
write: h=3 m=35 s=1
